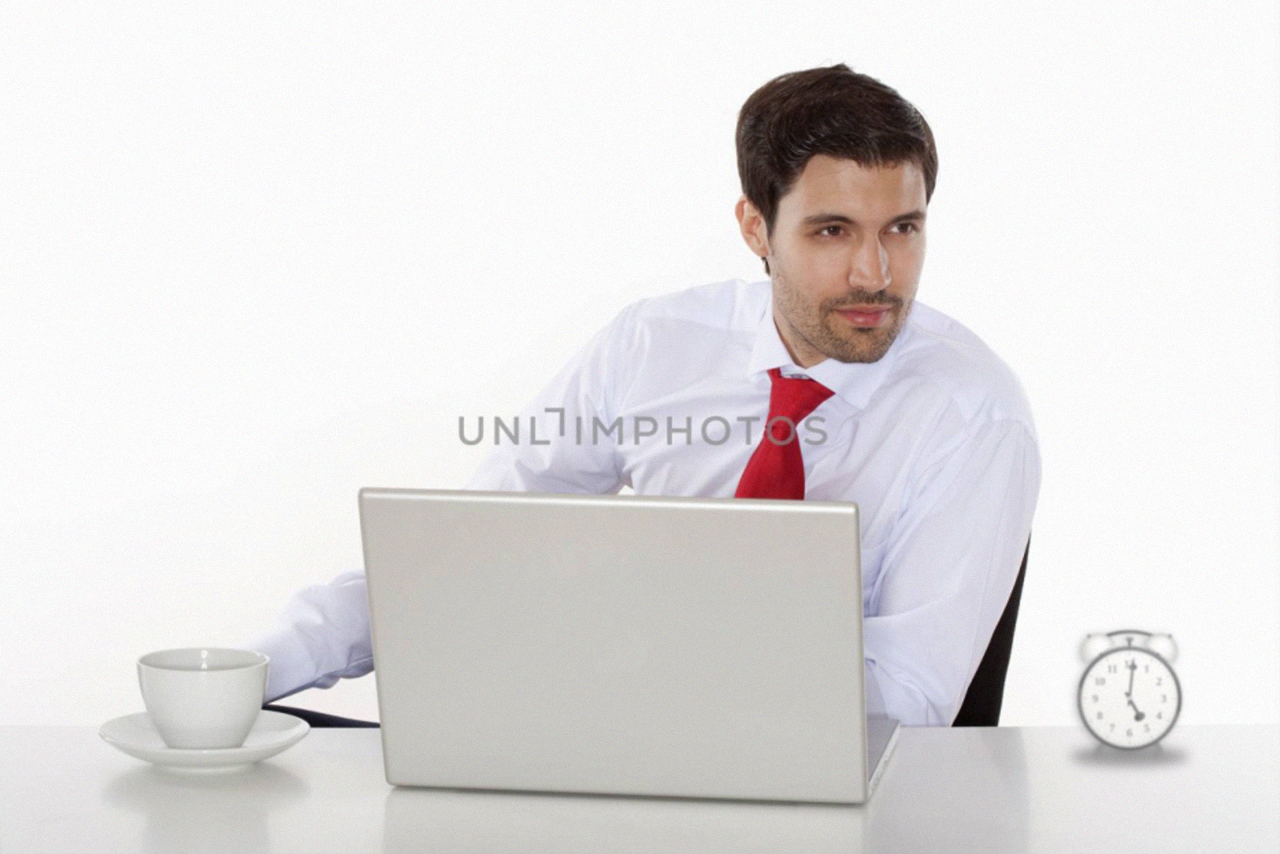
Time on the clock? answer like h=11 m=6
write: h=5 m=1
